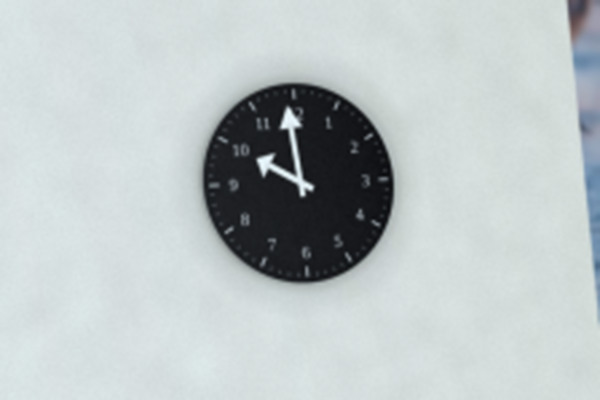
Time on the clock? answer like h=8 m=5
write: h=9 m=59
